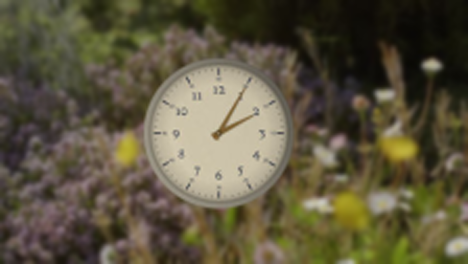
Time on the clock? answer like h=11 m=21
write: h=2 m=5
